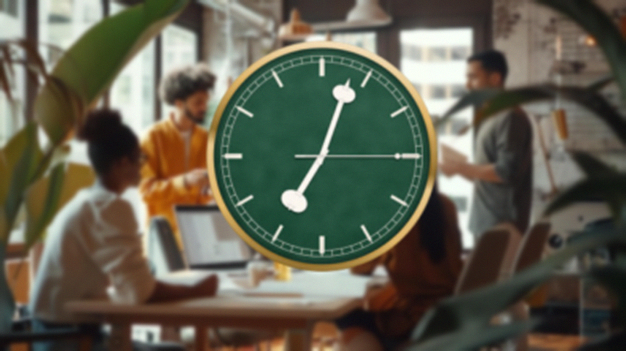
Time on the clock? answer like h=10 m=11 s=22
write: h=7 m=3 s=15
